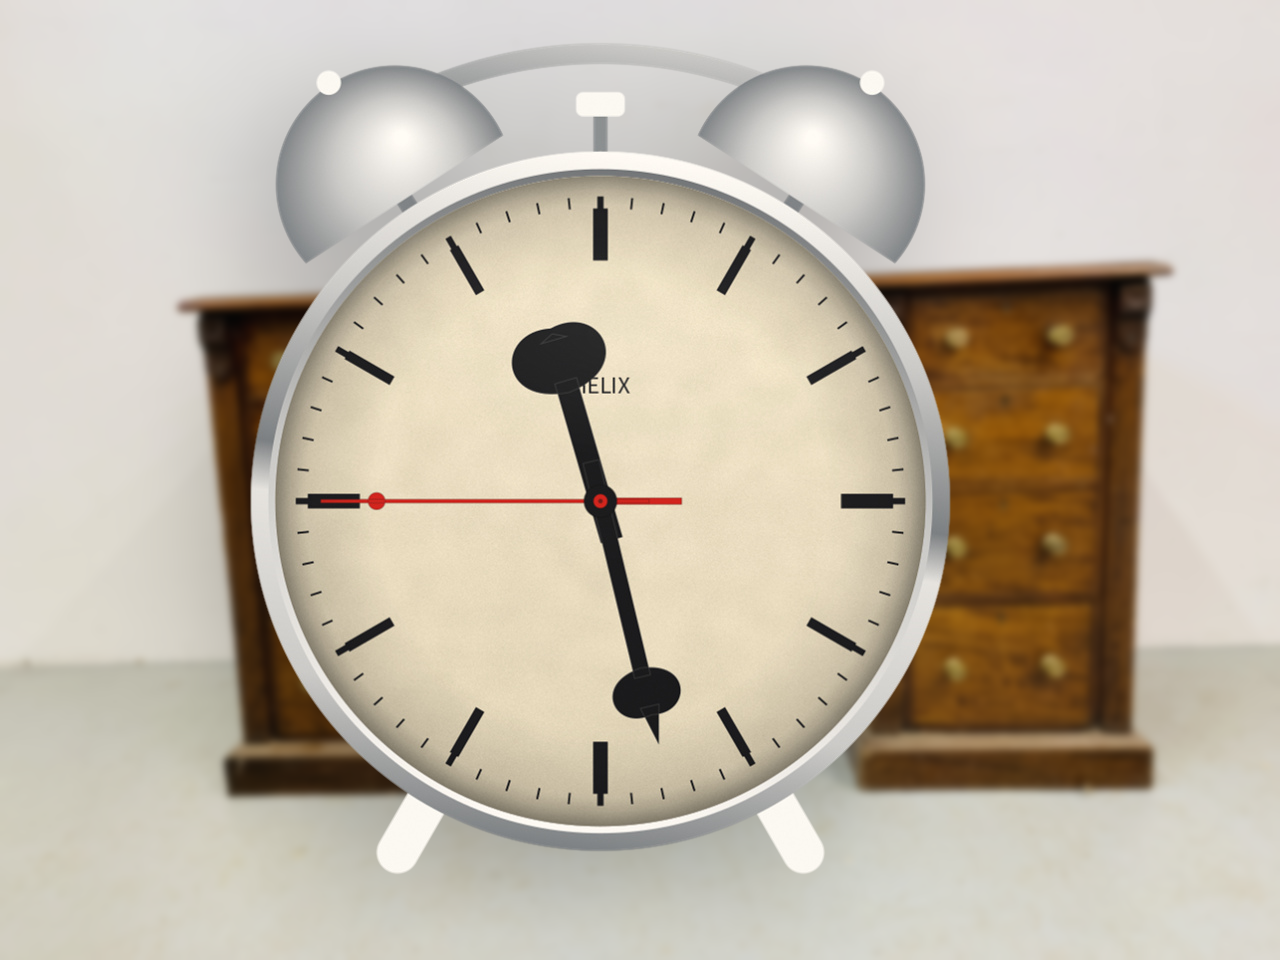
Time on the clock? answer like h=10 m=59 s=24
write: h=11 m=27 s=45
